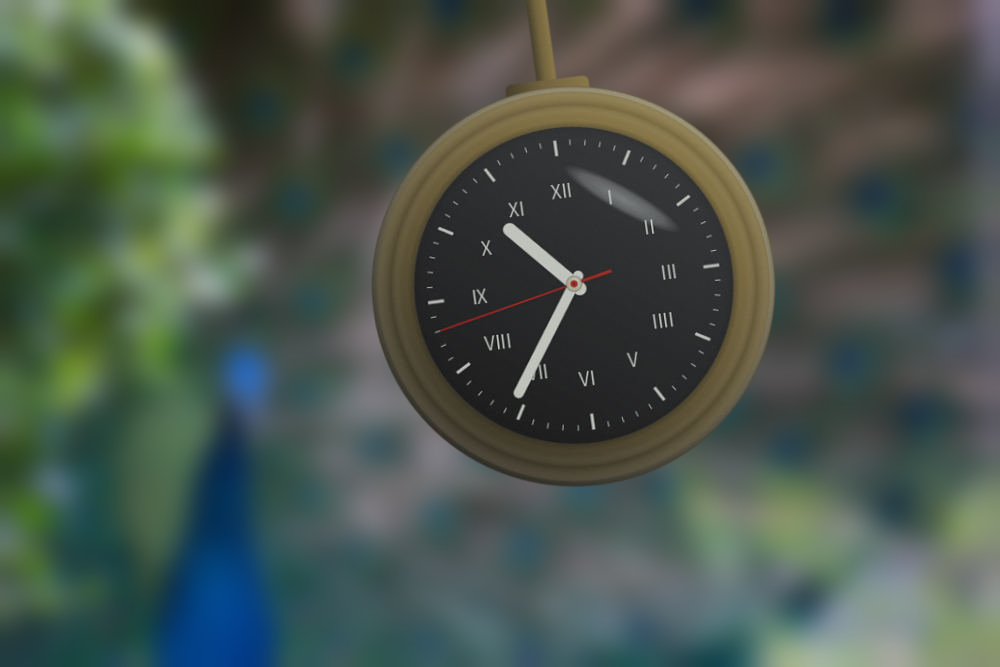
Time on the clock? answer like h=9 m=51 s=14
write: h=10 m=35 s=43
